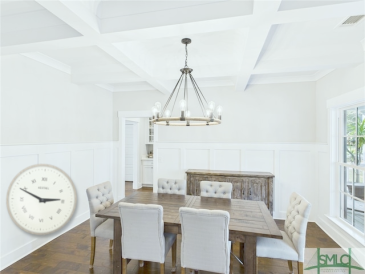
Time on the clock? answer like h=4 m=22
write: h=2 m=49
